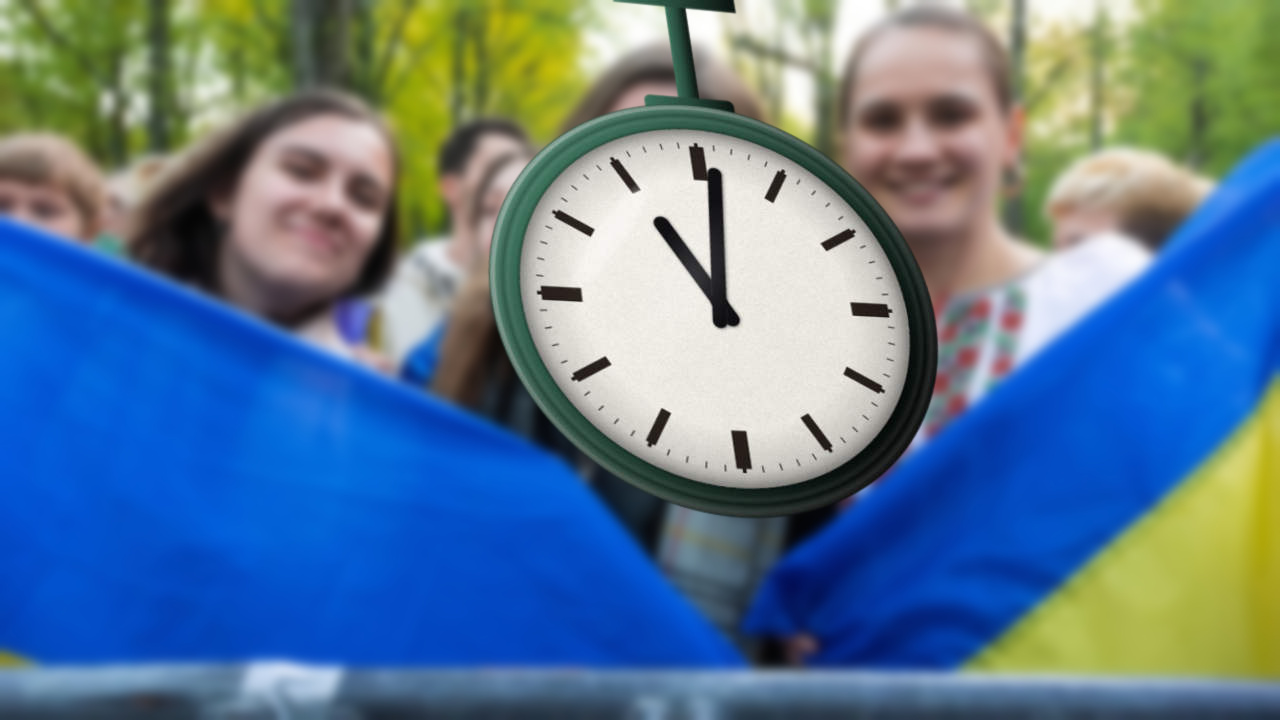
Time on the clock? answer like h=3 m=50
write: h=11 m=1
